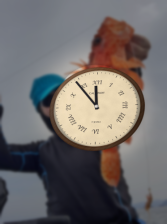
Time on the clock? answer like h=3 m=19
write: h=11 m=54
